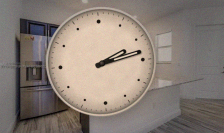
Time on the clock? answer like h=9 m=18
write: h=2 m=13
